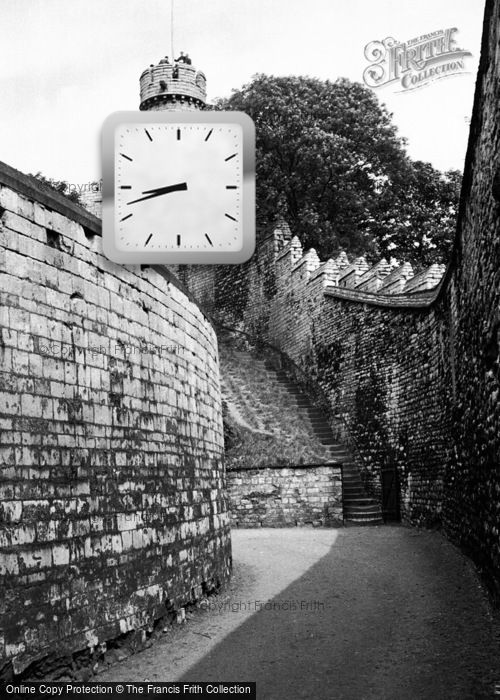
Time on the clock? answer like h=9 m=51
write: h=8 m=42
